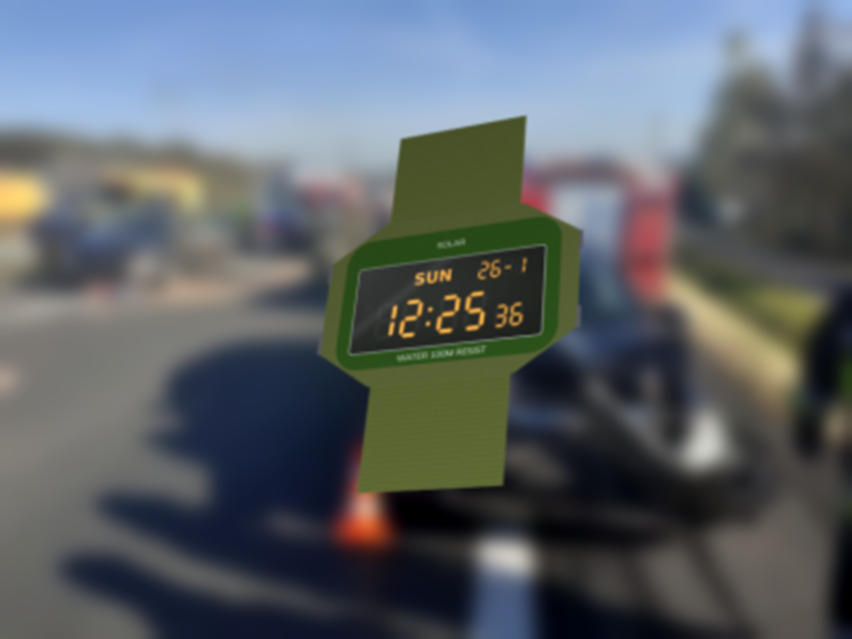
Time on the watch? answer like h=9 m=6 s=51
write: h=12 m=25 s=36
